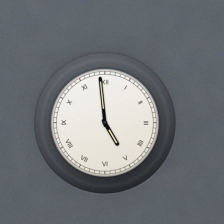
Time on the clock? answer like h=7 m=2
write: h=4 m=59
